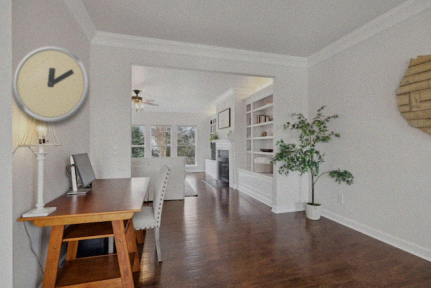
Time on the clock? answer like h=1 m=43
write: h=12 m=10
